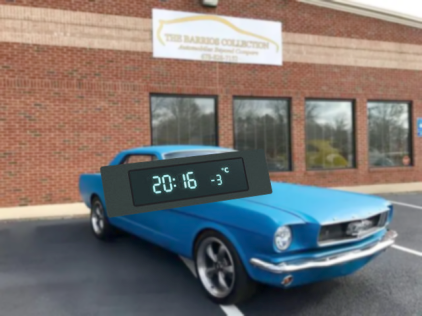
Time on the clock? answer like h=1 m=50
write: h=20 m=16
